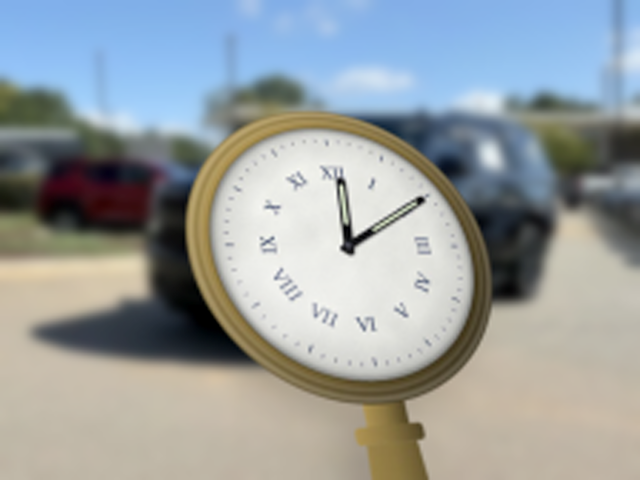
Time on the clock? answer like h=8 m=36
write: h=12 m=10
